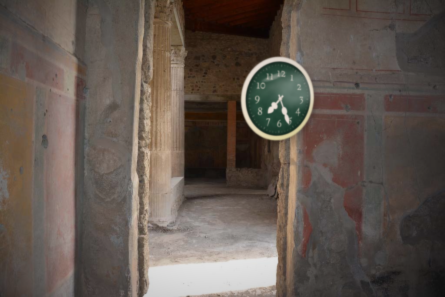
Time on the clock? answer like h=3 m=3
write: h=7 m=26
